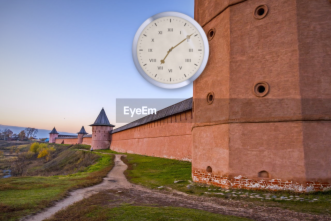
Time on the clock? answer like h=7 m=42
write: h=7 m=9
